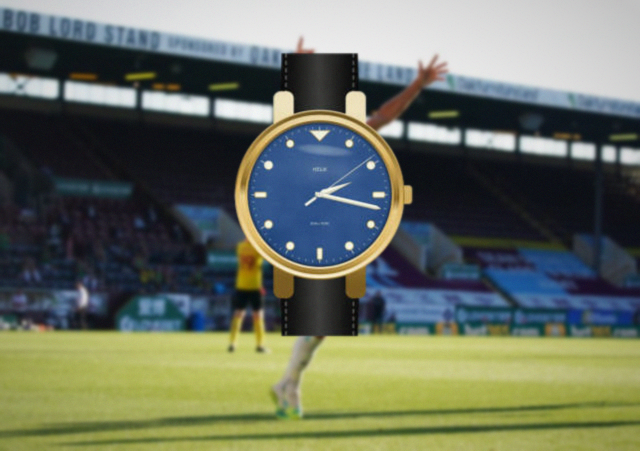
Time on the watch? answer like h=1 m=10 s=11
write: h=2 m=17 s=9
